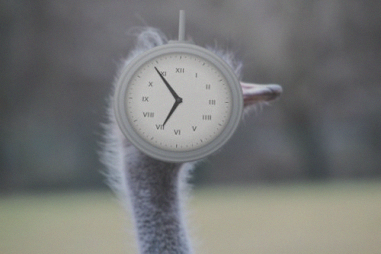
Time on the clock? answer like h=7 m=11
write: h=6 m=54
